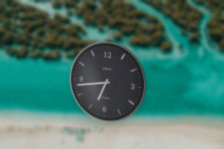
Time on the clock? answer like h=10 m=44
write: h=6 m=43
